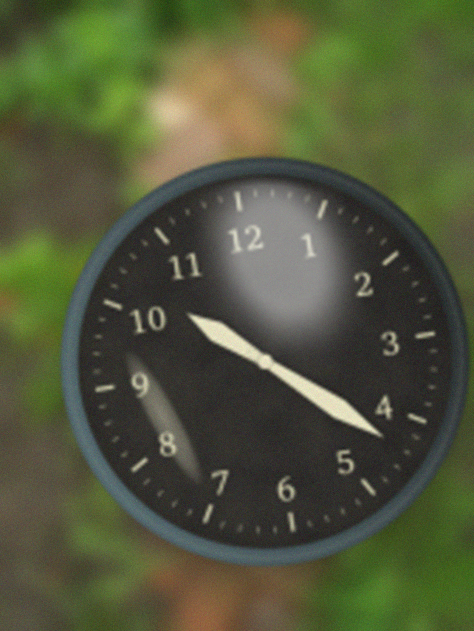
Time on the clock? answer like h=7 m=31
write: h=10 m=22
